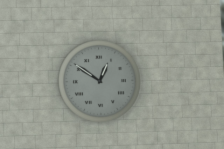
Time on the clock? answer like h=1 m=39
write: h=12 m=51
